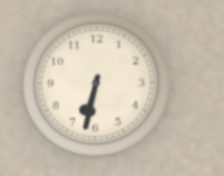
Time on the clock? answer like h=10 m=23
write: h=6 m=32
